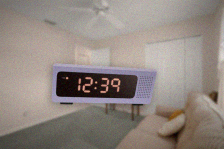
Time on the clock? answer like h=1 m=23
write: h=12 m=39
